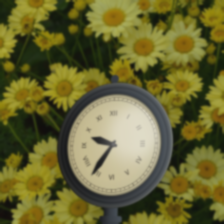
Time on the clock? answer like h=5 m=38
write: h=9 m=36
